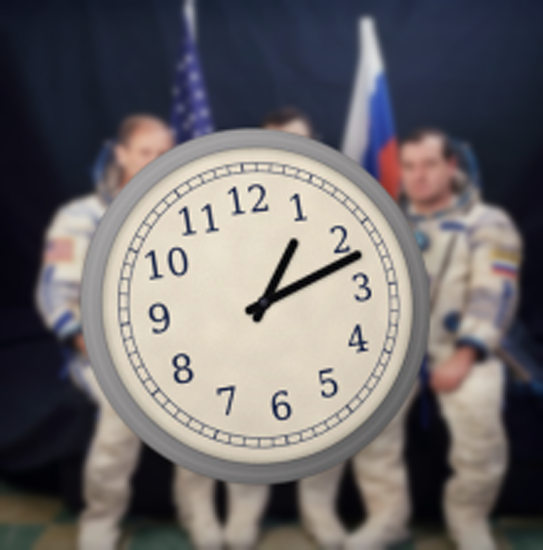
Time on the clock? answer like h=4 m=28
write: h=1 m=12
